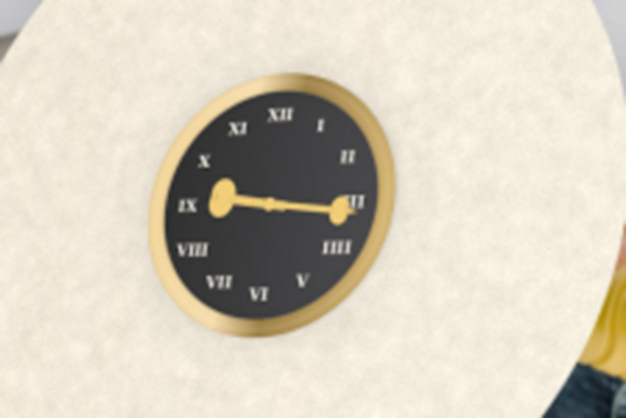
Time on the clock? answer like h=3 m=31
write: h=9 m=16
